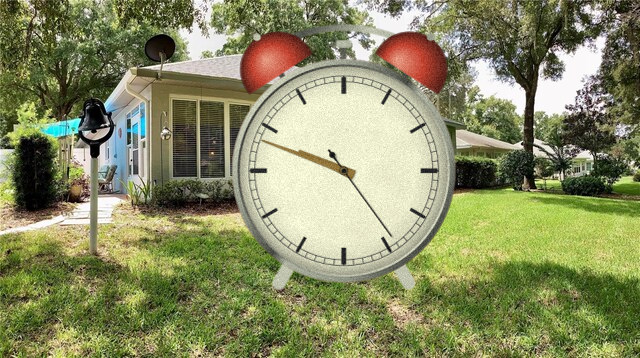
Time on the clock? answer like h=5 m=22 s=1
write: h=9 m=48 s=24
